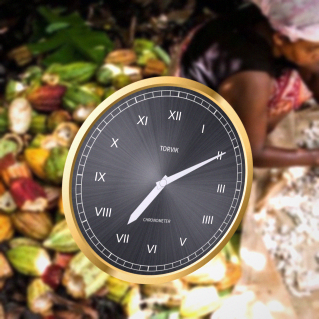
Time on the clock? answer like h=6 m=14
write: h=7 m=10
